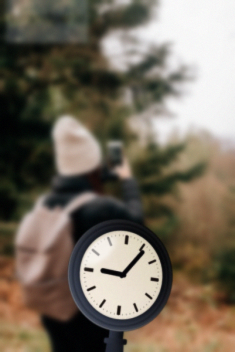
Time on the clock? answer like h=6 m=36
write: h=9 m=6
